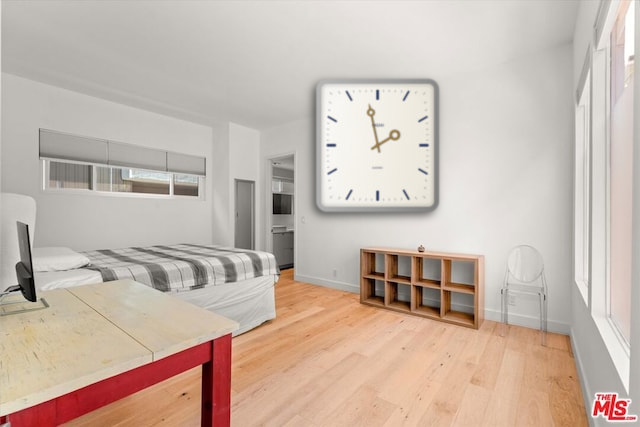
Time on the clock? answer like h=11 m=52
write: h=1 m=58
